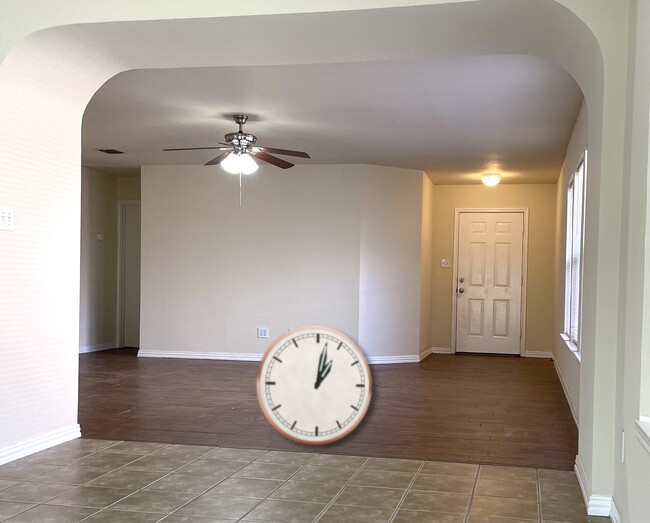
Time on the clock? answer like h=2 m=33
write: h=1 m=2
